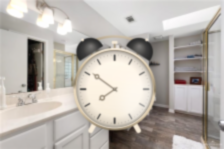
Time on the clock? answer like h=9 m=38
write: h=7 m=51
